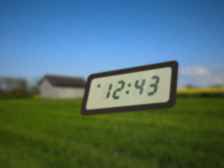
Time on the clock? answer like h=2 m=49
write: h=12 m=43
